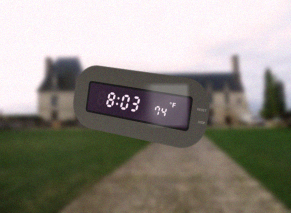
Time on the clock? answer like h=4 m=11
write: h=8 m=3
